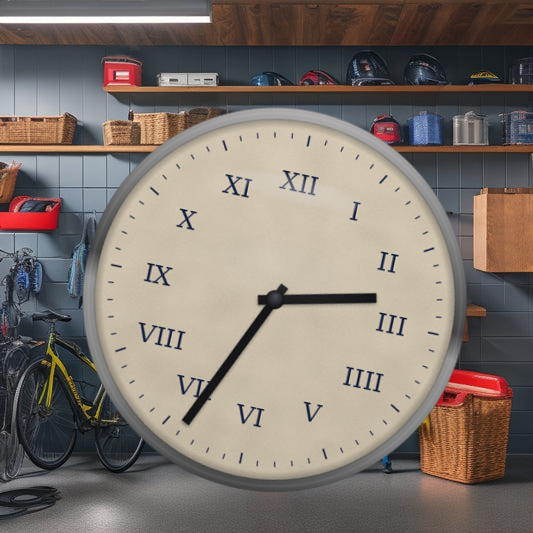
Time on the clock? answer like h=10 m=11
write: h=2 m=34
